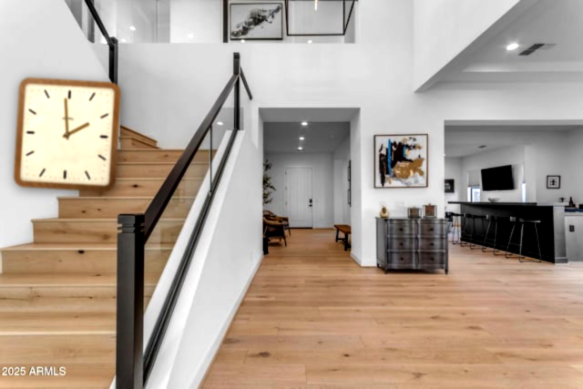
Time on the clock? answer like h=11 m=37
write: h=1 m=59
